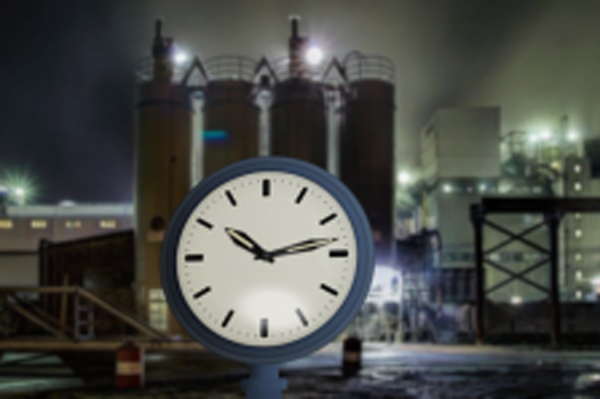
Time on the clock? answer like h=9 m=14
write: h=10 m=13
